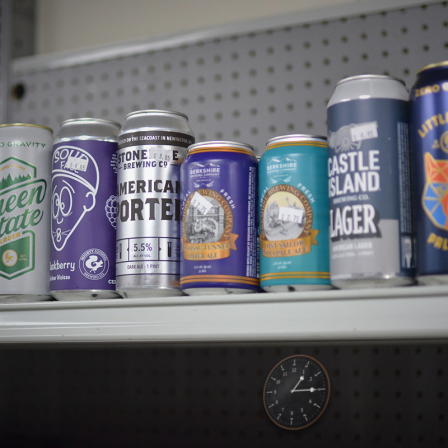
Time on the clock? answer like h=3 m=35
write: h=1 m=15
